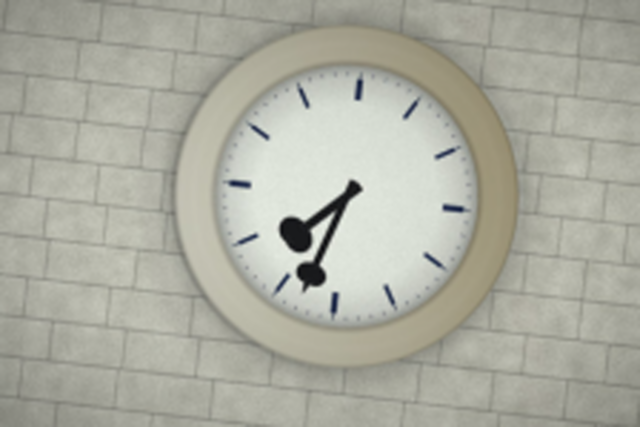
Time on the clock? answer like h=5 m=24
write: h=7 m=33
